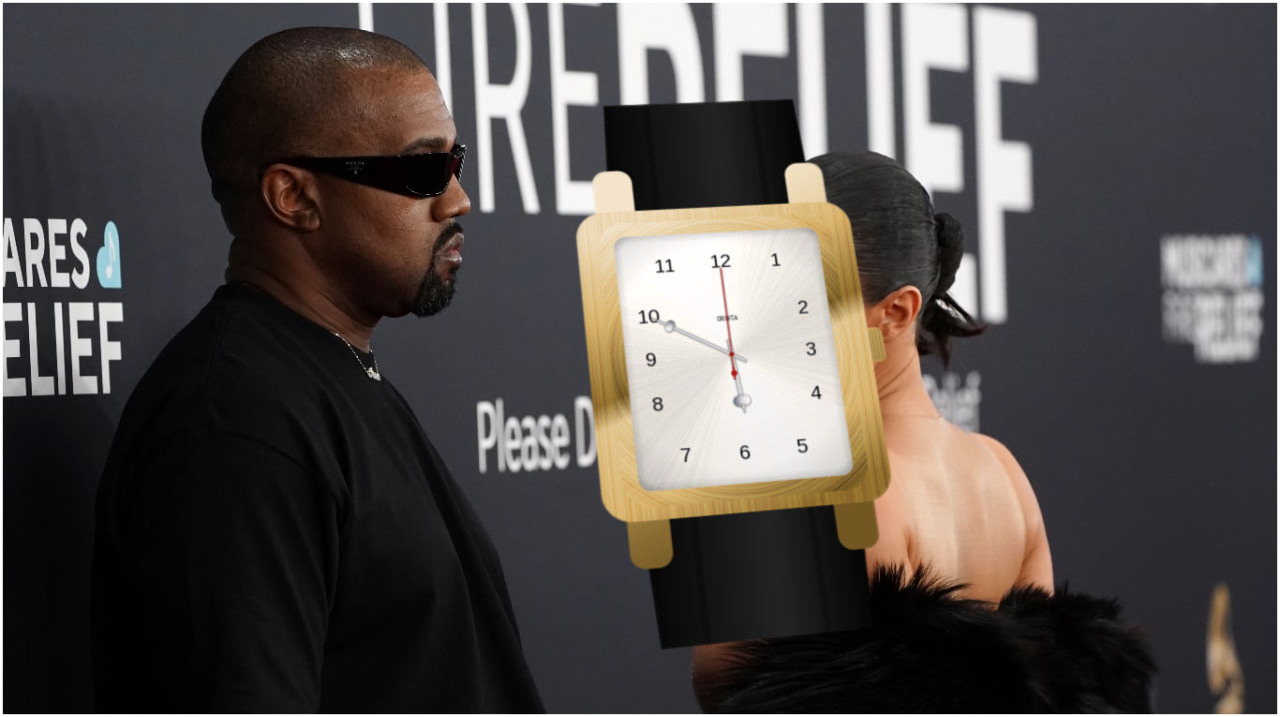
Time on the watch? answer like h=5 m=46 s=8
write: h=5 m=50 s=0
